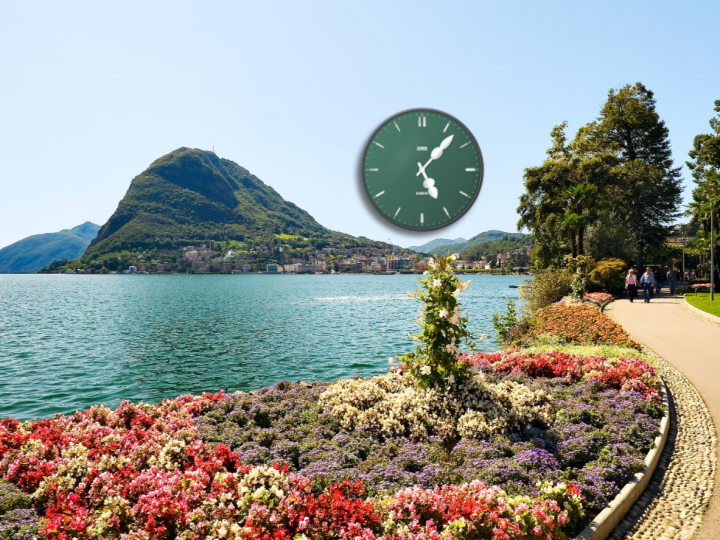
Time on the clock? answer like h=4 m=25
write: h=5 m=7
